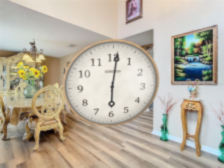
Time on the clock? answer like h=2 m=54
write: h=6 m=1
